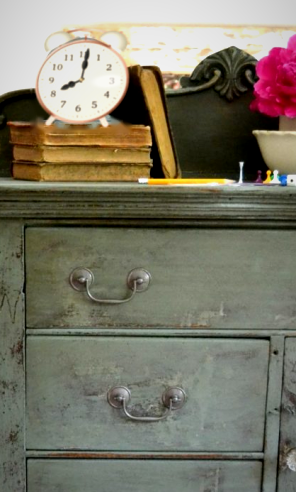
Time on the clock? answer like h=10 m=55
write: h=8 m=1
